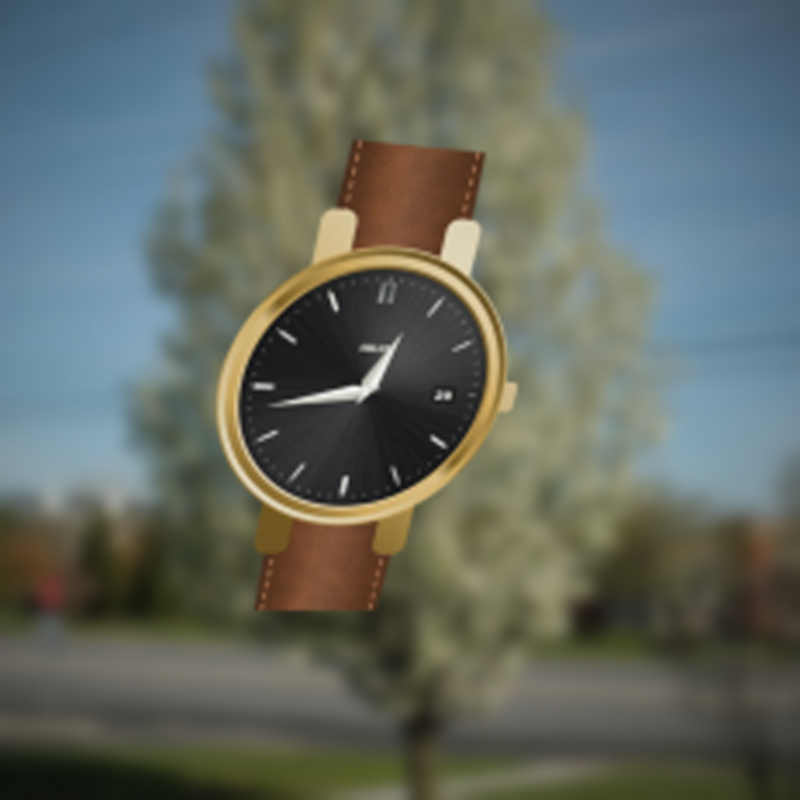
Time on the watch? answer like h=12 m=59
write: h=12 m=43
